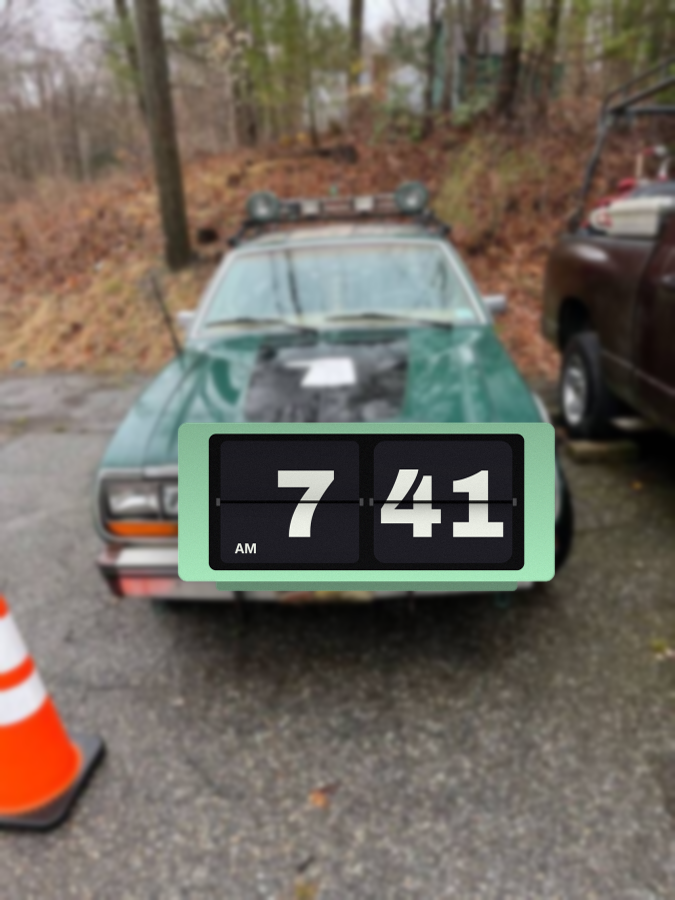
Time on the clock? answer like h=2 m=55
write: h=7 m=41
